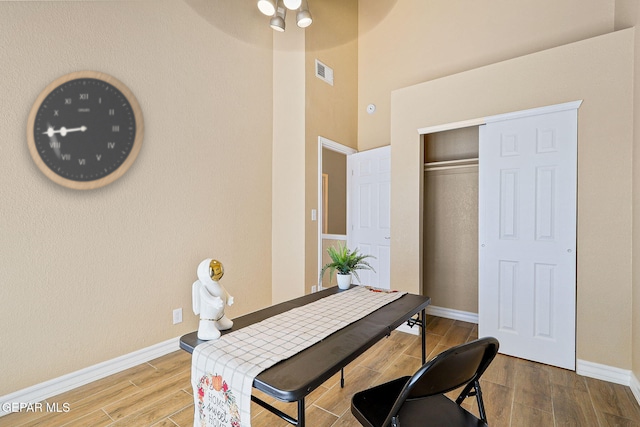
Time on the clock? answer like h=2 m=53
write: h=8 m=44
